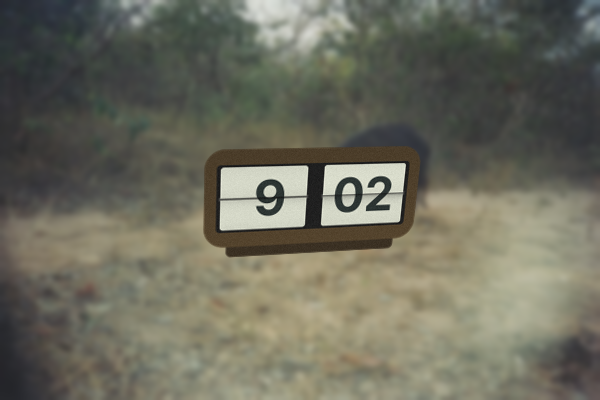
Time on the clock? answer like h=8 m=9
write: h=9 m=2
